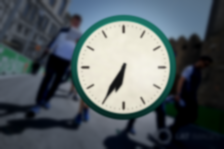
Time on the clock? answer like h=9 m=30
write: h=6 m=35
